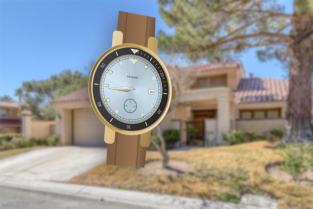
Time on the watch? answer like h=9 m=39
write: h=8 m=44
